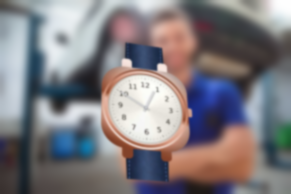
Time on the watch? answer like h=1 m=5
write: h=12 m=50
